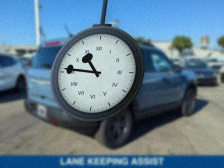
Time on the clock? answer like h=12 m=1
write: h=10 m=46
